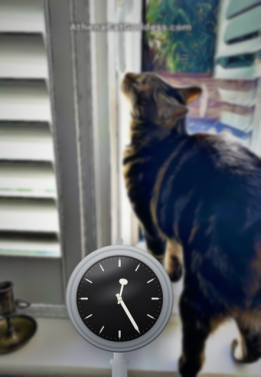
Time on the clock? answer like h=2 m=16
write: h=12 m=25
